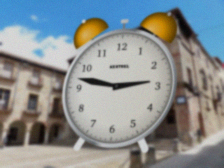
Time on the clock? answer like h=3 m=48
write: h=2 m=47
